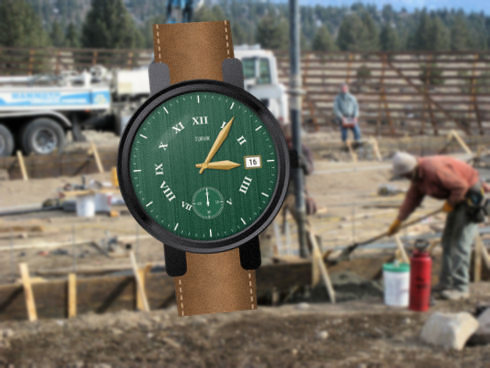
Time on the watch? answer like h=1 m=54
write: h=3 m=6
